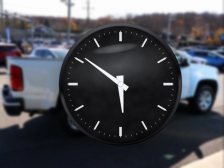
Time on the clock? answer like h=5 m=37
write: h=5 m=51
